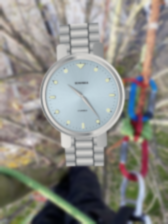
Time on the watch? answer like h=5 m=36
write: h=10 m=24
